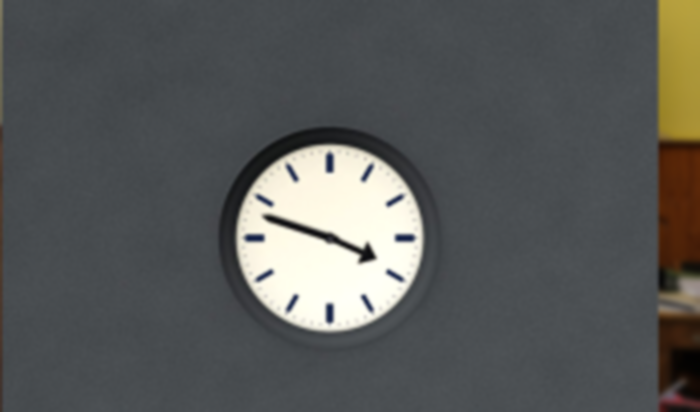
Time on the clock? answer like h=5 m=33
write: h=3 m=48
